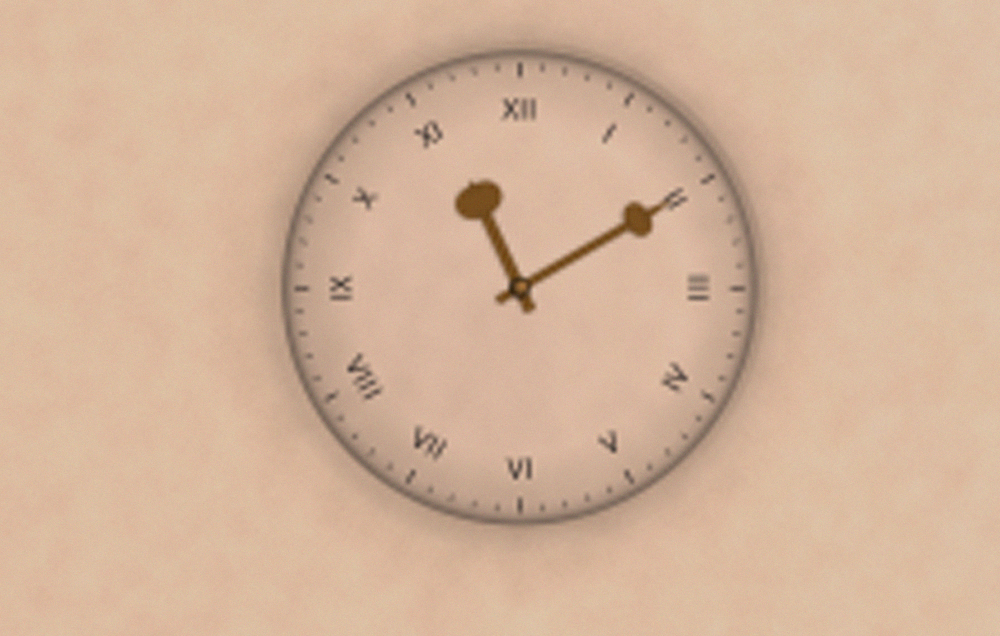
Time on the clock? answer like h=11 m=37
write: h=11 m=10
